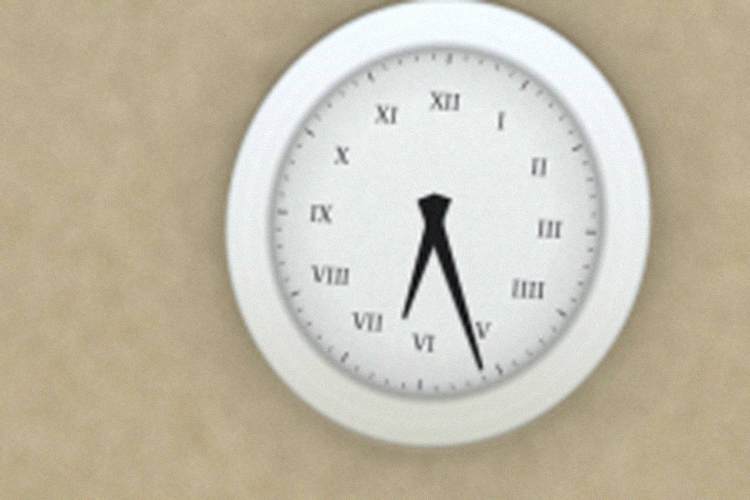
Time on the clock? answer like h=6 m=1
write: h=6 m=26
